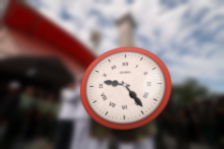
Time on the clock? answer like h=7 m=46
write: h=9 m=24
